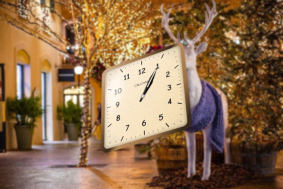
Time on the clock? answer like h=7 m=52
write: h=1 m=5
